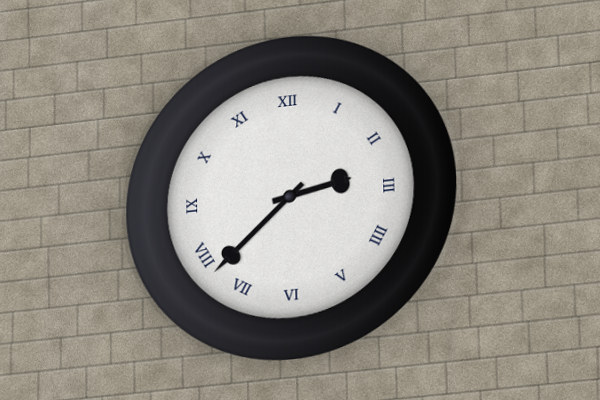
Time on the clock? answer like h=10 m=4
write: h=2 m=38
